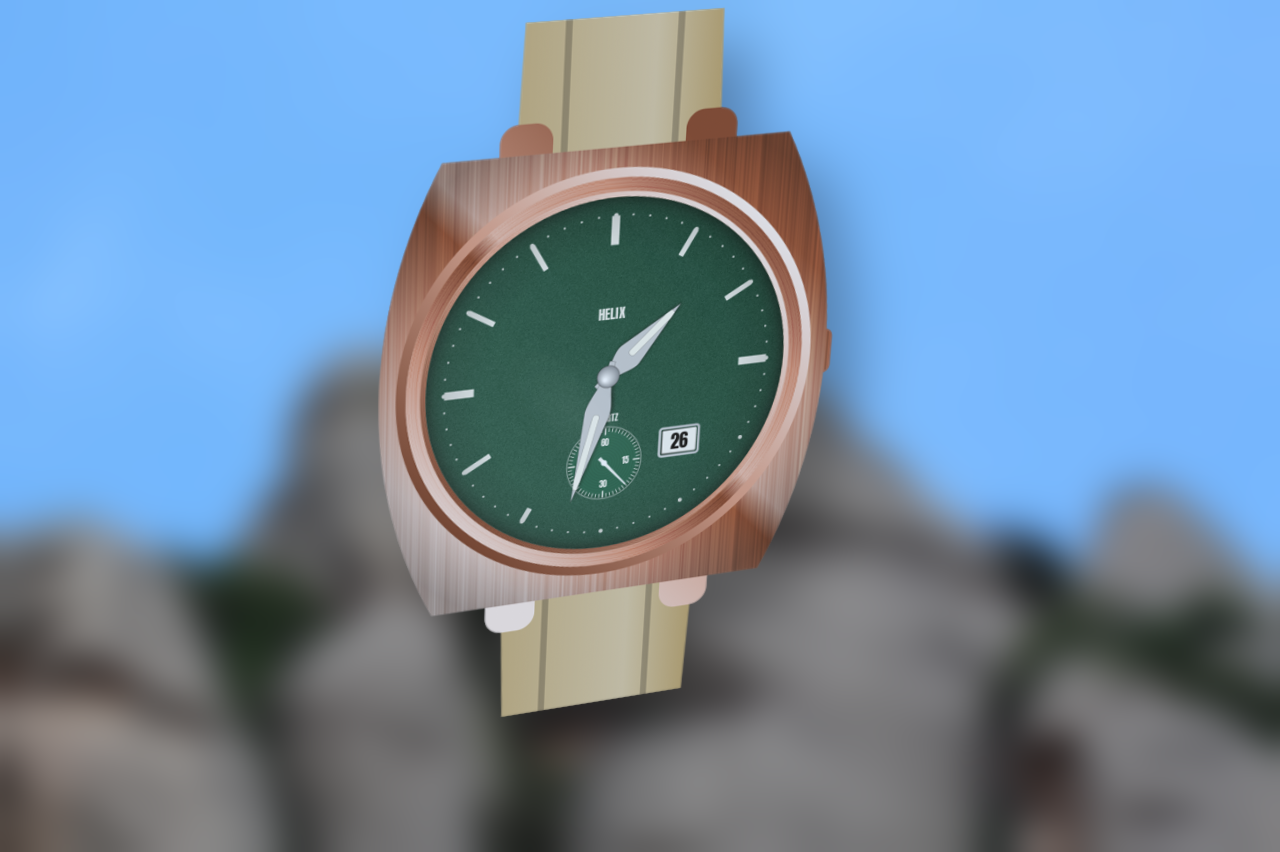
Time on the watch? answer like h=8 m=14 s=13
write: h=1 m=32 s=23
